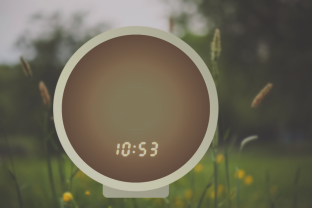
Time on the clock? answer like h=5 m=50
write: h=10 m=53
